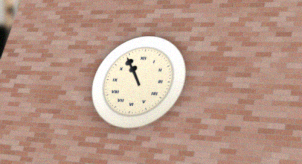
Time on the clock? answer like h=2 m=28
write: h=10 m=54
